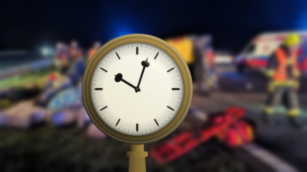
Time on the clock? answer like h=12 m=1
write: h=10 m=3
